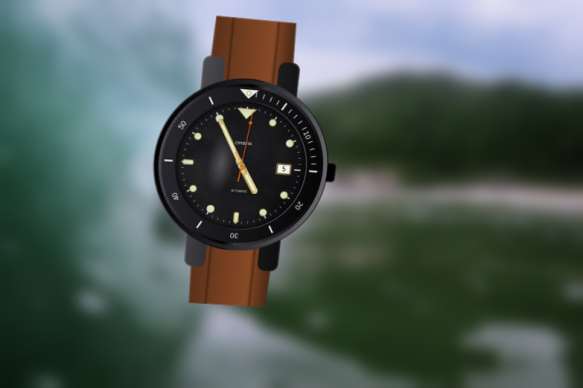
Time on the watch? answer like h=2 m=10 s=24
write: h=4 m=55 s=1
